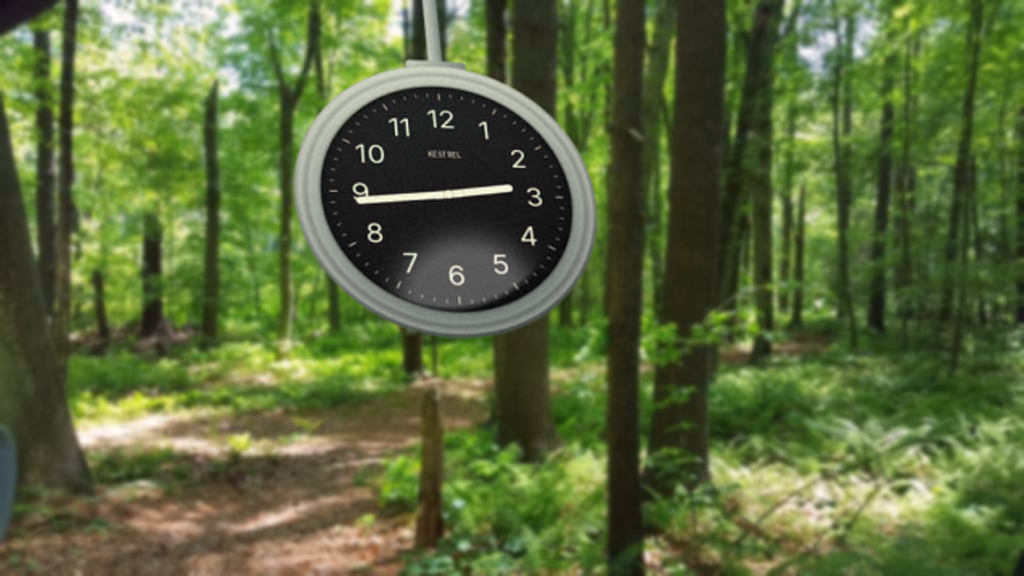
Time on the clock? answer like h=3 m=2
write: h=2 m=44
